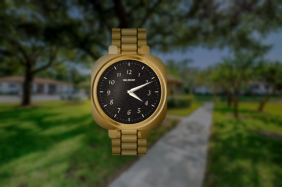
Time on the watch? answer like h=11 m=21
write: h=4 m=11
